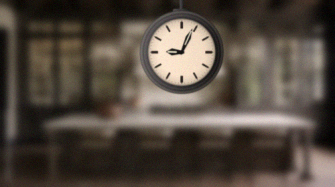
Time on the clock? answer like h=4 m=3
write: h=9 m=4
